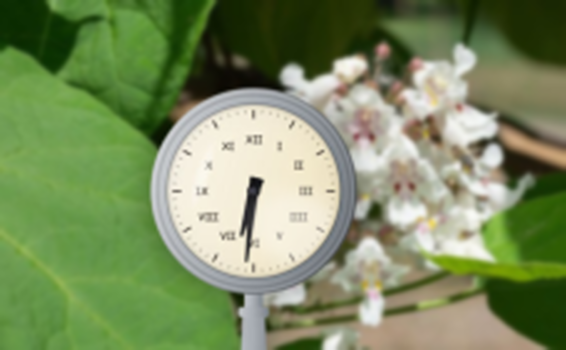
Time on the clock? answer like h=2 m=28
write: h=6 m=31
